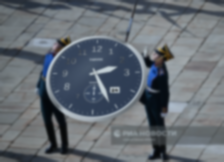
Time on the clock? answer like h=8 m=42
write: h=2 m=26
